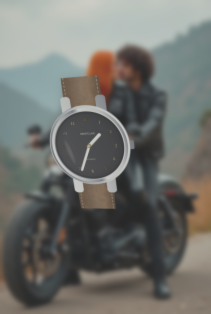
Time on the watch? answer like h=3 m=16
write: h=1 m=34
